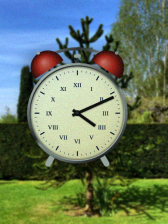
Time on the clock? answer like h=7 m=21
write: h=4 m=11
